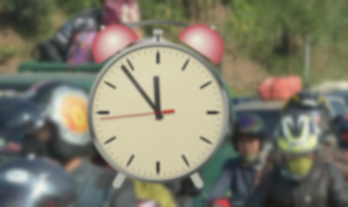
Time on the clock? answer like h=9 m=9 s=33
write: h=11 m=53 s=44
